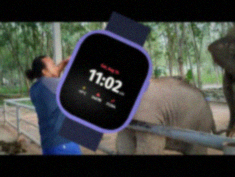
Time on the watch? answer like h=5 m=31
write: h=11 m=2
